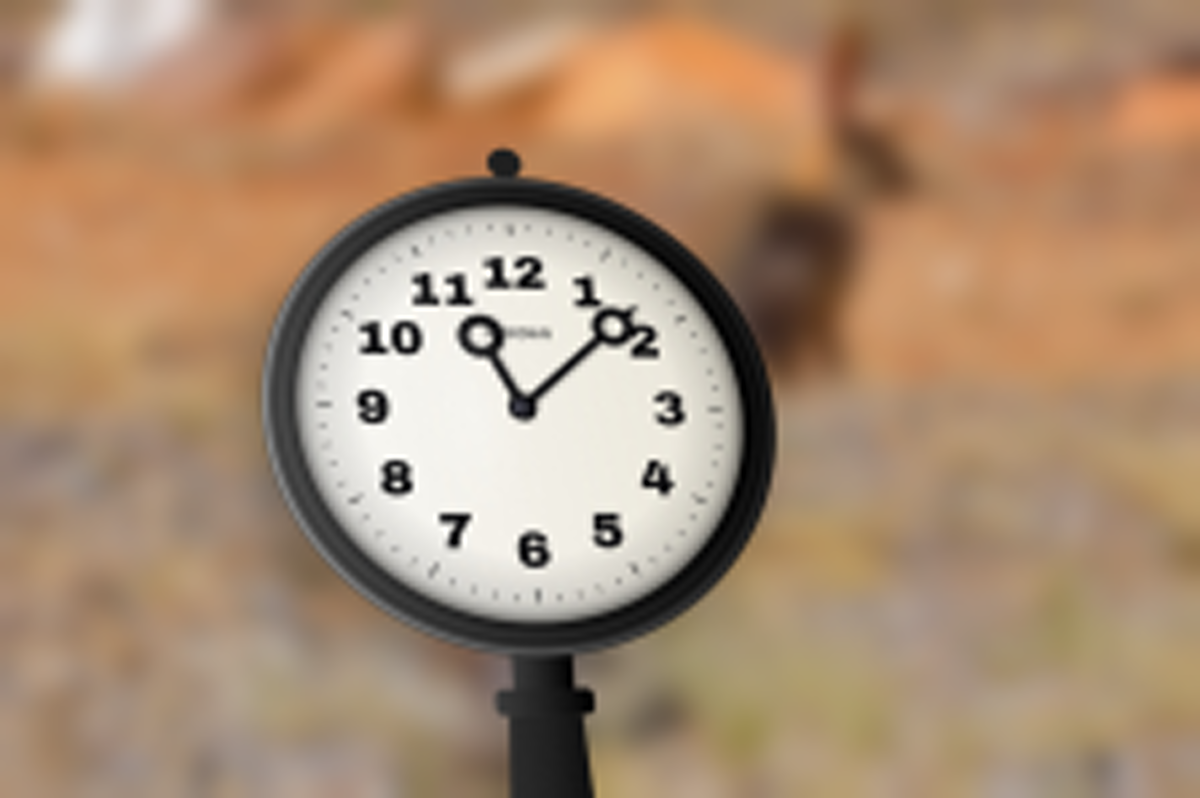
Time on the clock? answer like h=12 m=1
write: h=11 m=8
